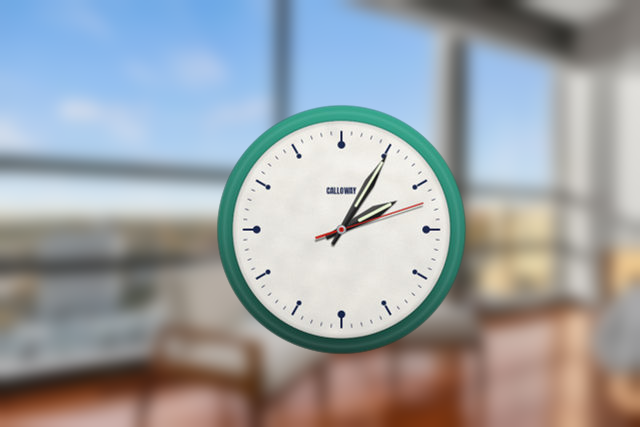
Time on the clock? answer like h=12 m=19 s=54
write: h=2 m=5 s=12
